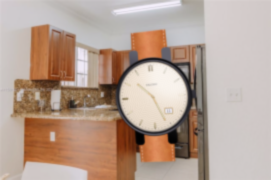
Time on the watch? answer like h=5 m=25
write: h=10 m=26
